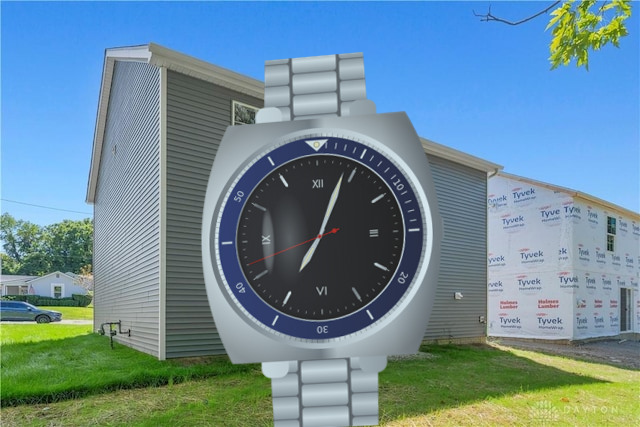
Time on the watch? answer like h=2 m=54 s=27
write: h=7 m=3 s=42
